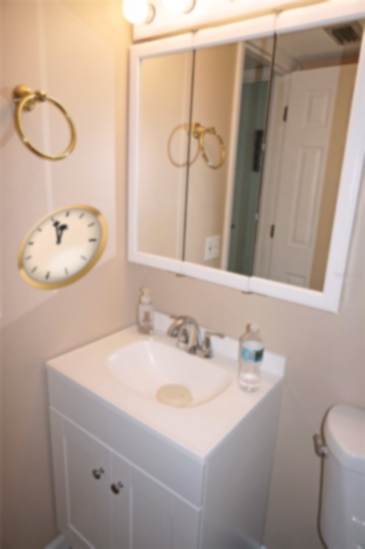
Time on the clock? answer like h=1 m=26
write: h=11 m=56
